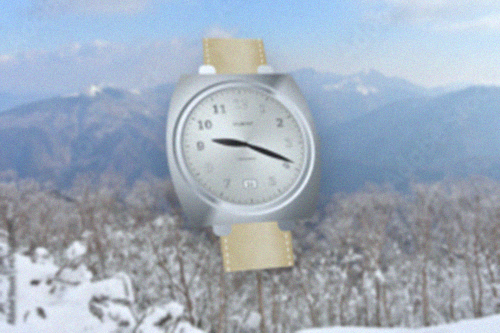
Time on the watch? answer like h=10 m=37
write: h=9 m=19
